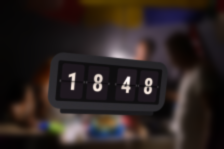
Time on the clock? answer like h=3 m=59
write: h=18 m=48
